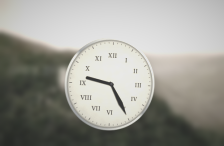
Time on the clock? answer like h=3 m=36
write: h=9 m=25
